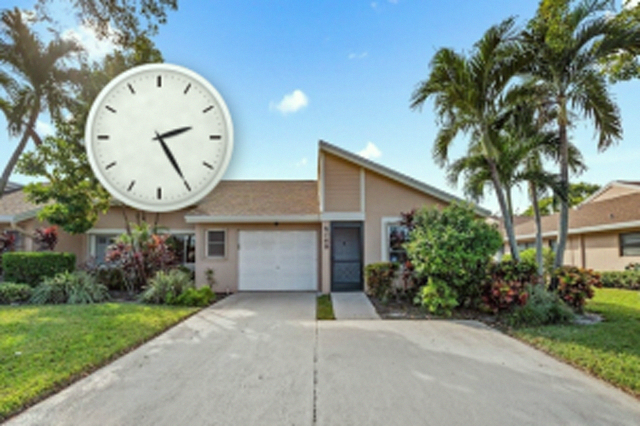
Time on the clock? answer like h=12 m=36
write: h=2 m=25
